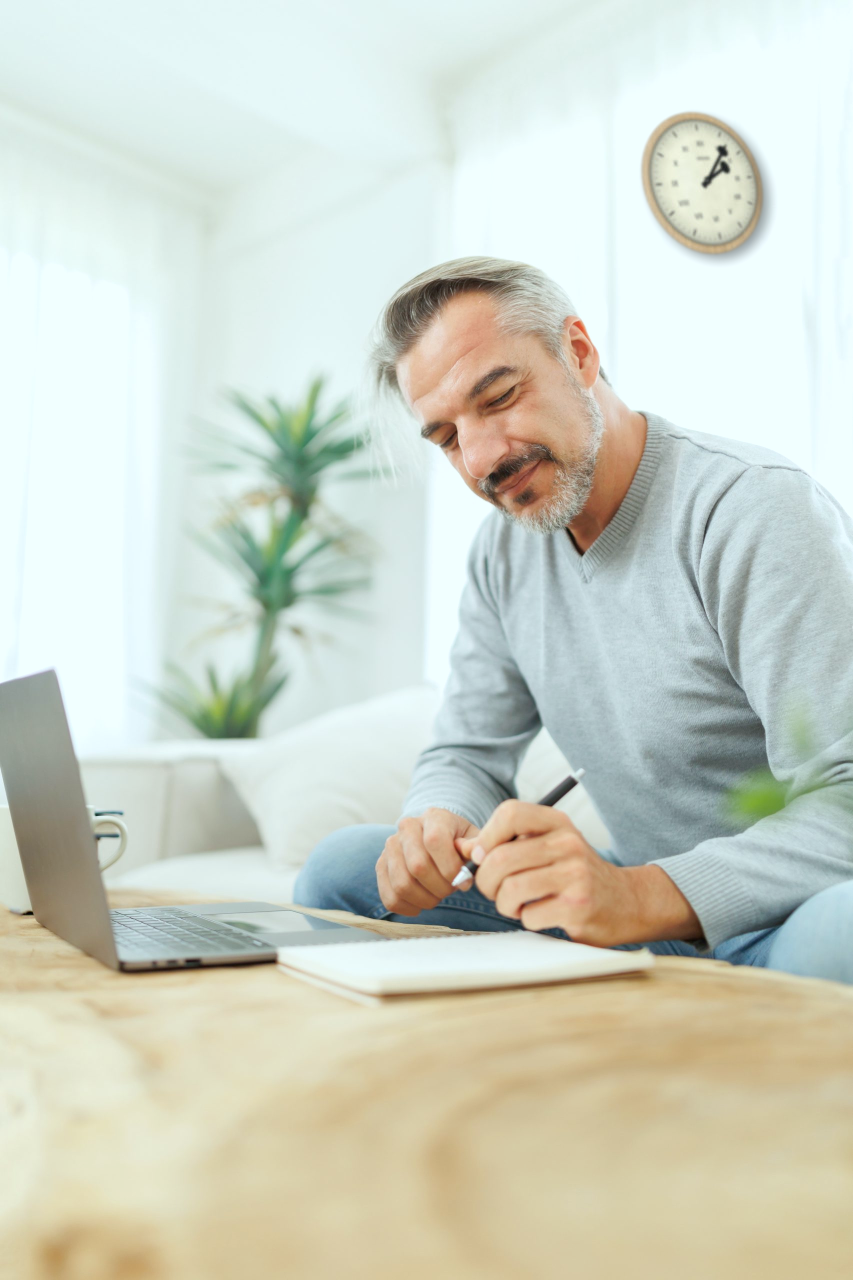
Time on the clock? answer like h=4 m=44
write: h=2 m=7
